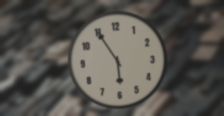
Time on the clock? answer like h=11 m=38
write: h=5 m=55
